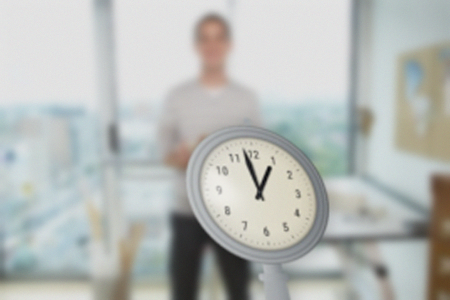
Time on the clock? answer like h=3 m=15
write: h=12 m=58
